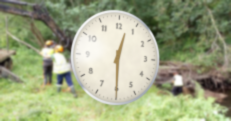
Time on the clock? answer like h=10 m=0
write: h=12 m=30
